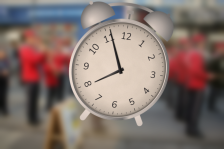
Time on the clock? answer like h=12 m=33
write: h=7 m=56
